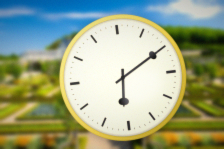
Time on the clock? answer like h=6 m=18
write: h=6 m=10
